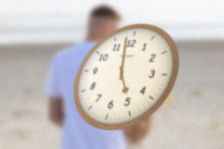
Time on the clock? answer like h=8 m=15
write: h=4 m=58
